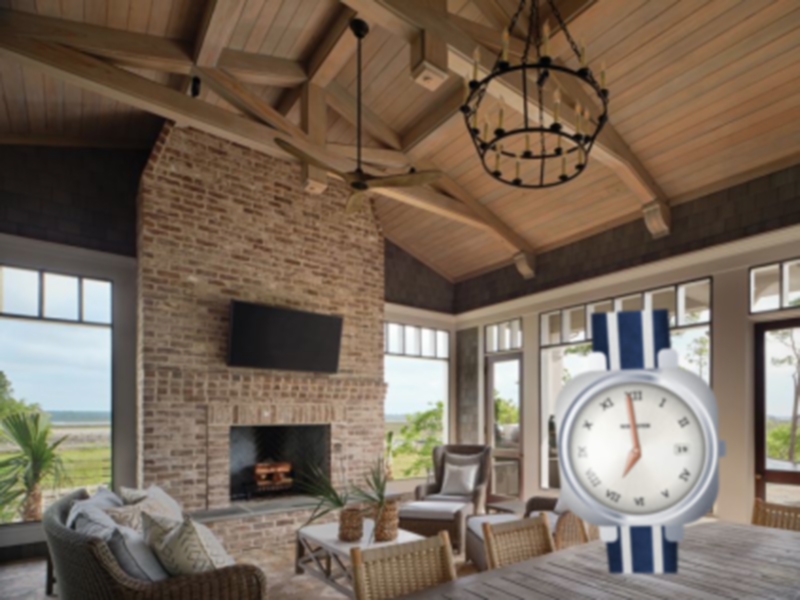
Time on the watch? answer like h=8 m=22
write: h=6 m=59
